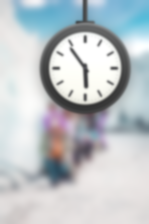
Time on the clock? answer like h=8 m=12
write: h=5 m=54
